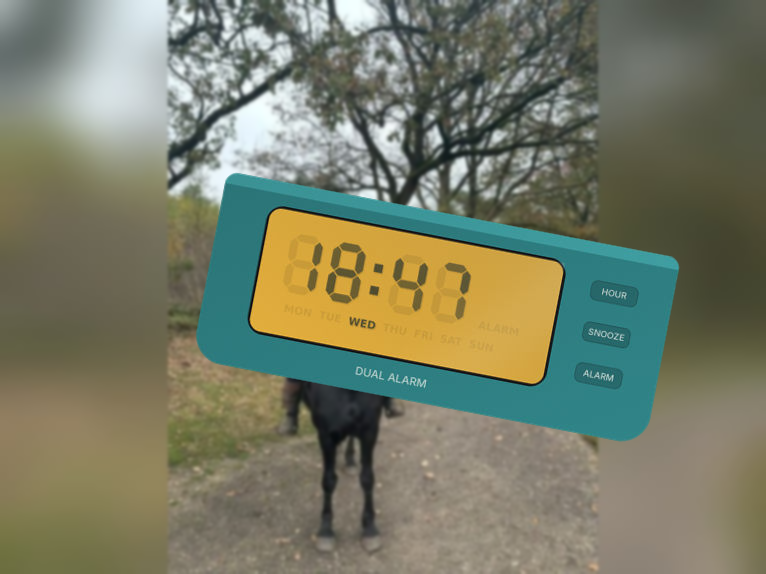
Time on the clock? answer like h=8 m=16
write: h=18 m=47
